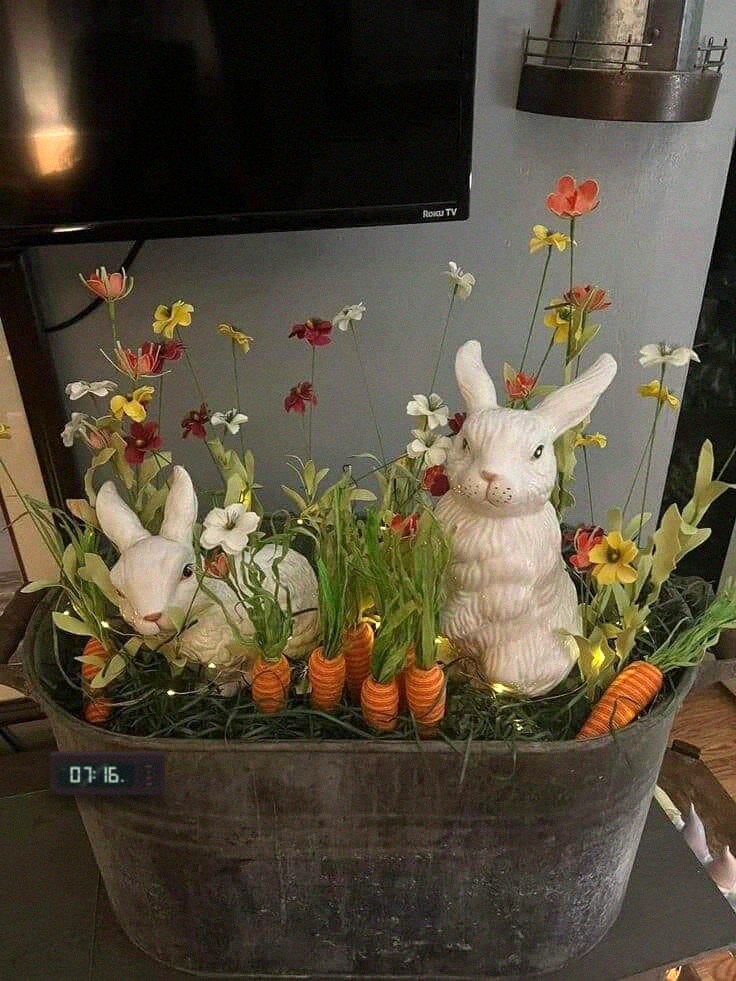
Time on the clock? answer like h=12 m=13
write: h=7 m=16
